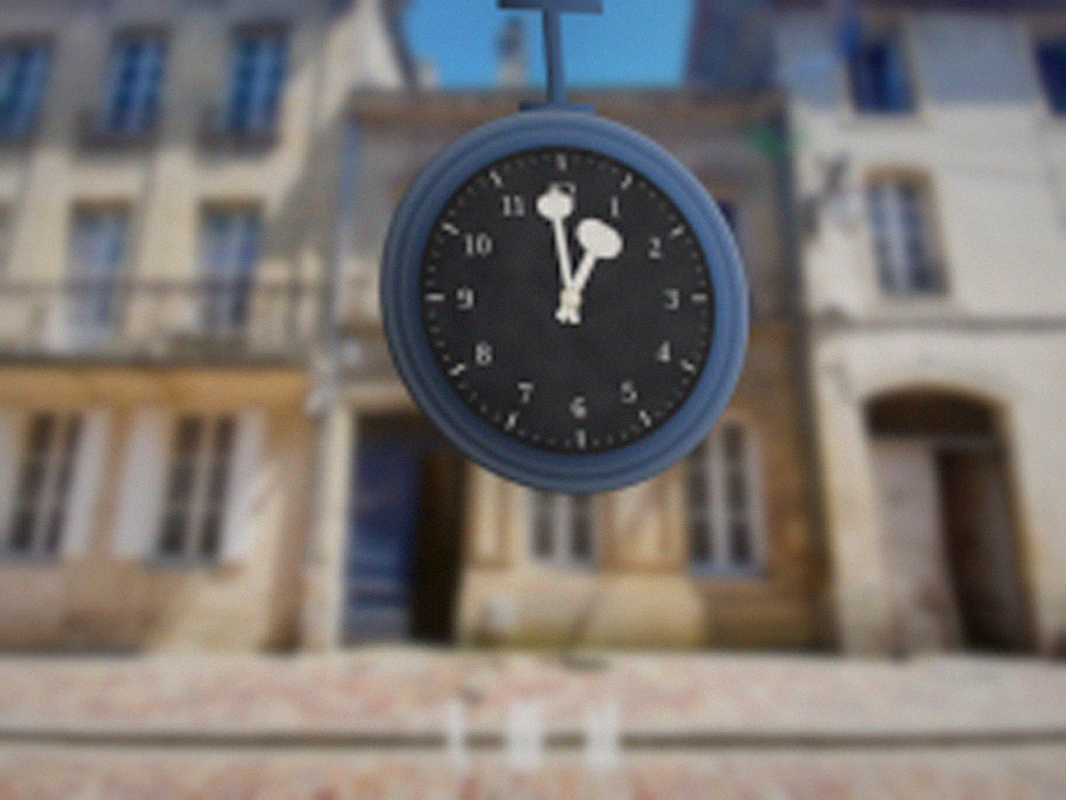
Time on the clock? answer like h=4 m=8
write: h=12 m=59
